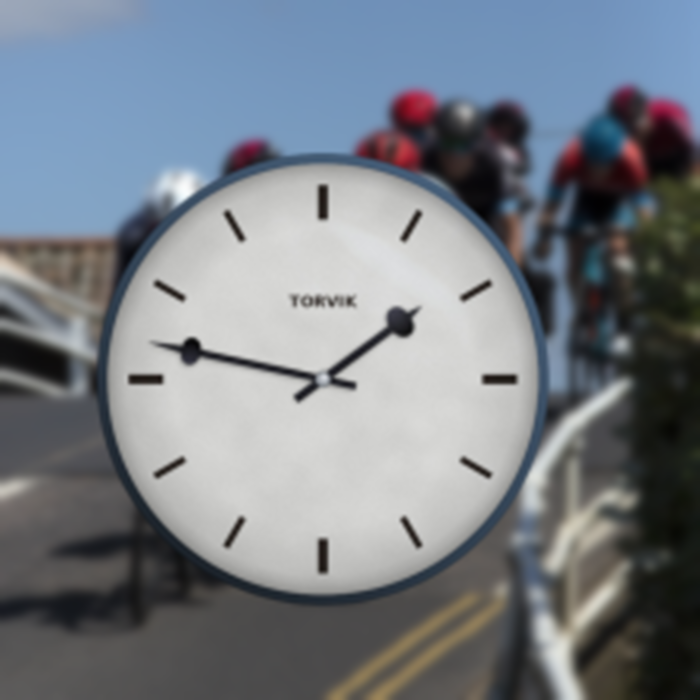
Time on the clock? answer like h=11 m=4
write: h=1 m=47
